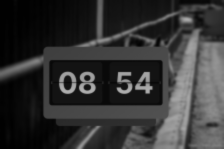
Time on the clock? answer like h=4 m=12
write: h=8 m=54
